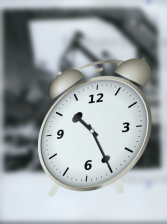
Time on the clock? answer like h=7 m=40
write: h=10 m=25
